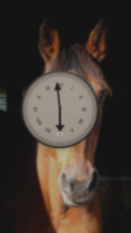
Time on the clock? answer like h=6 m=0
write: h=5 m=59
